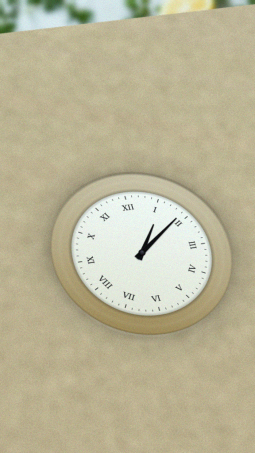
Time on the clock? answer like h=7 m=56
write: h=1 m=9
